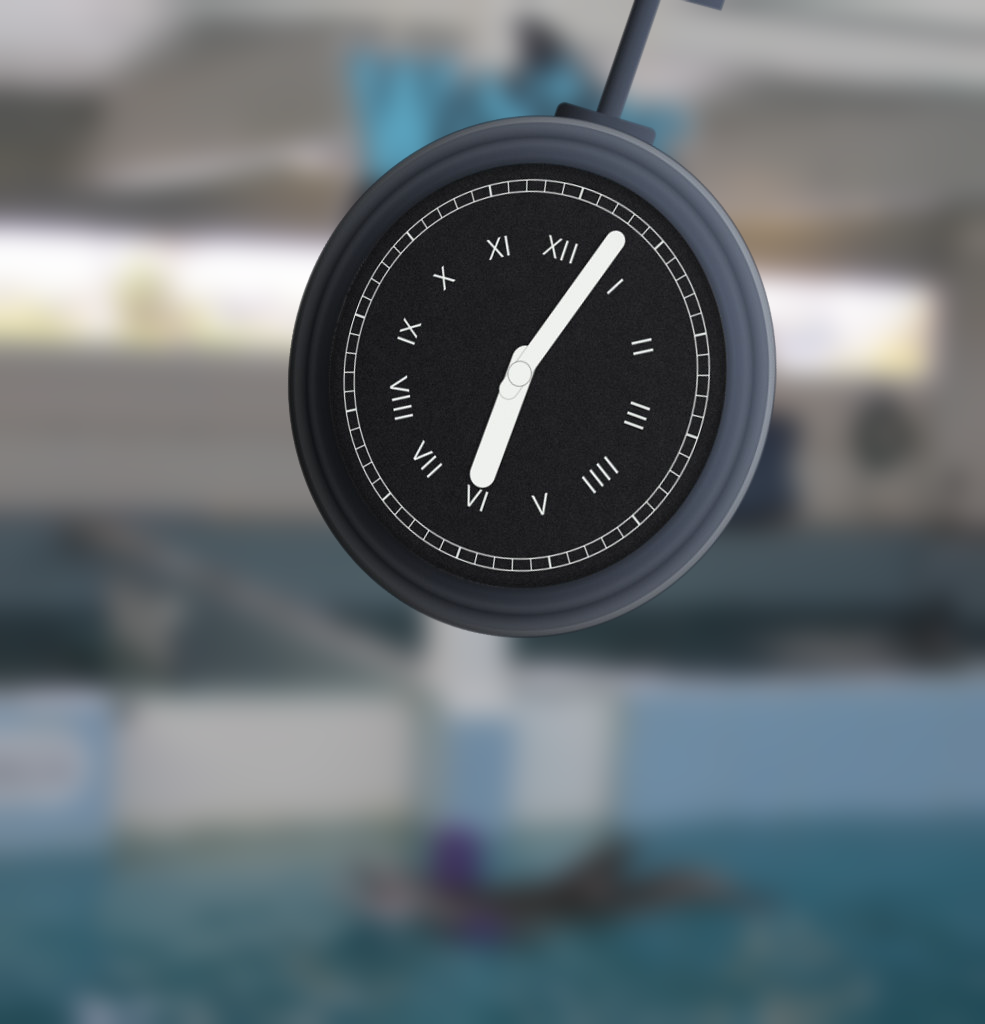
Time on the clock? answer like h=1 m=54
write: h=6 m=3
